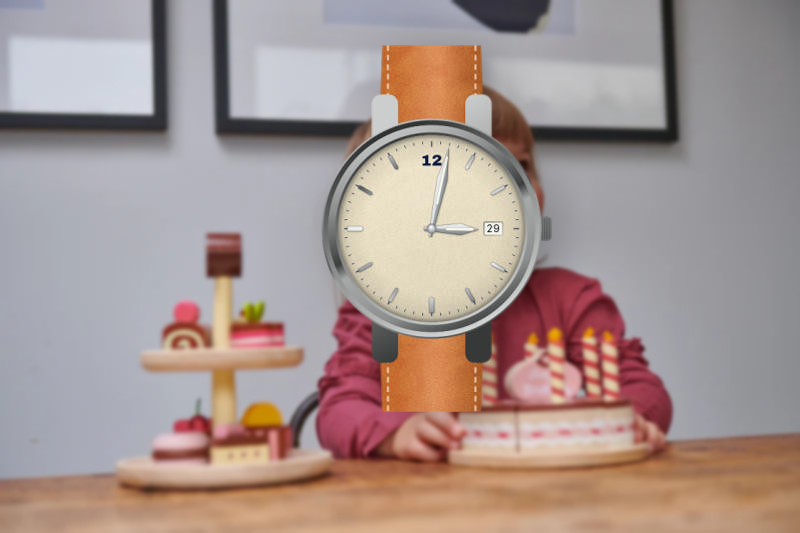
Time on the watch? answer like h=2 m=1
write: h=3 m=2
